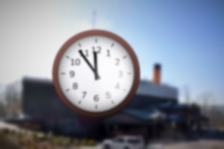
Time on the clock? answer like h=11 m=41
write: h=11 m=54
